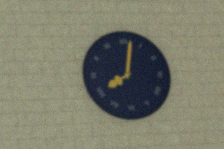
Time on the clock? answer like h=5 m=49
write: h=8 m=2
